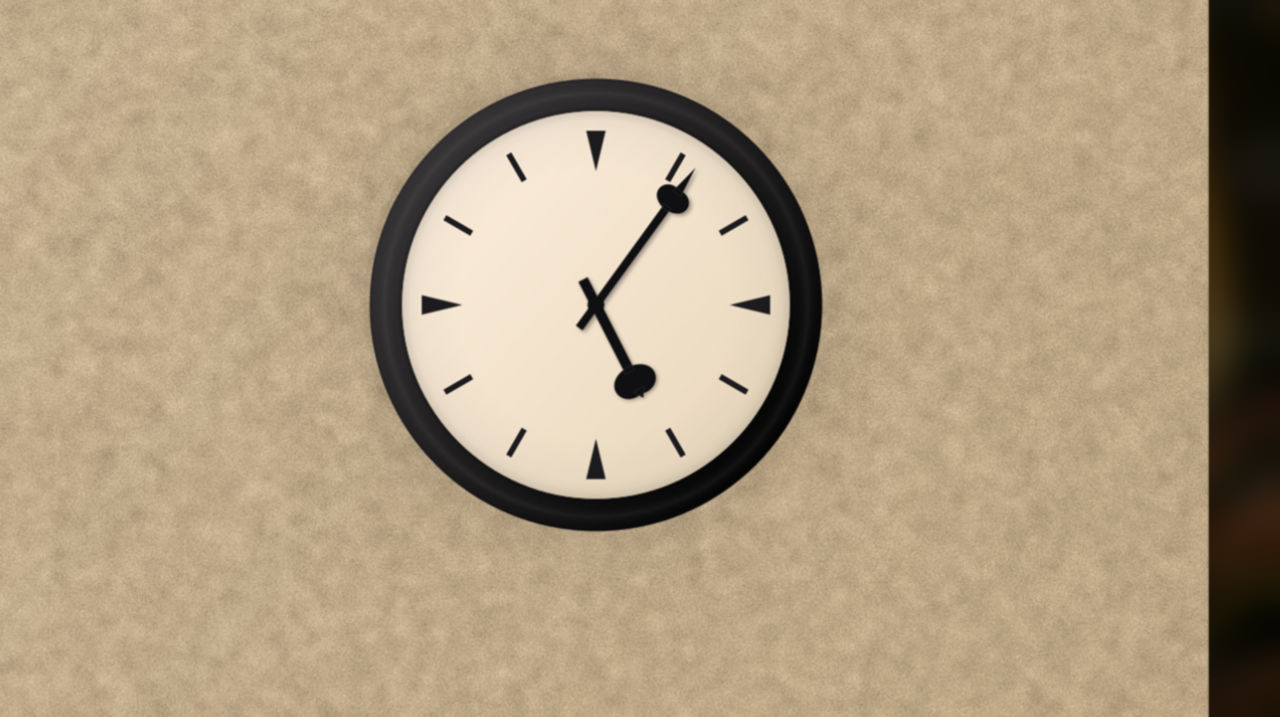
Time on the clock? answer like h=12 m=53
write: h=5 m=6
